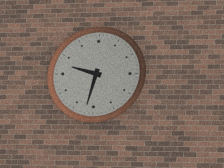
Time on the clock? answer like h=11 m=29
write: h=9 m=32
